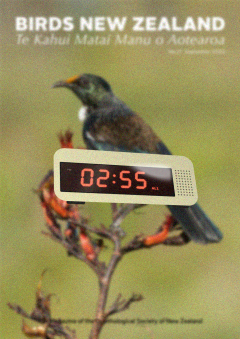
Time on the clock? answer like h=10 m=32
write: h=2 m=55
